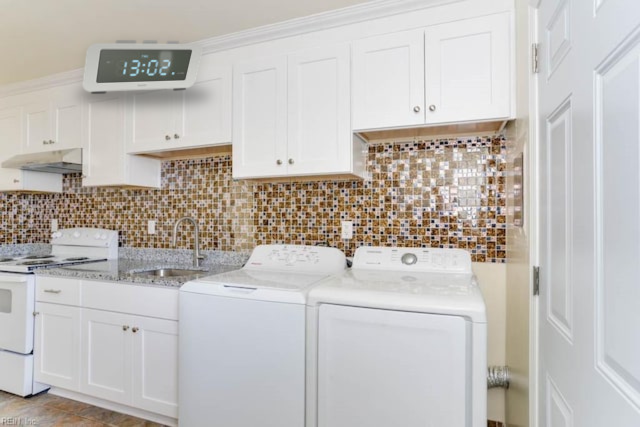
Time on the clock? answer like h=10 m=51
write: h=13 m=2
